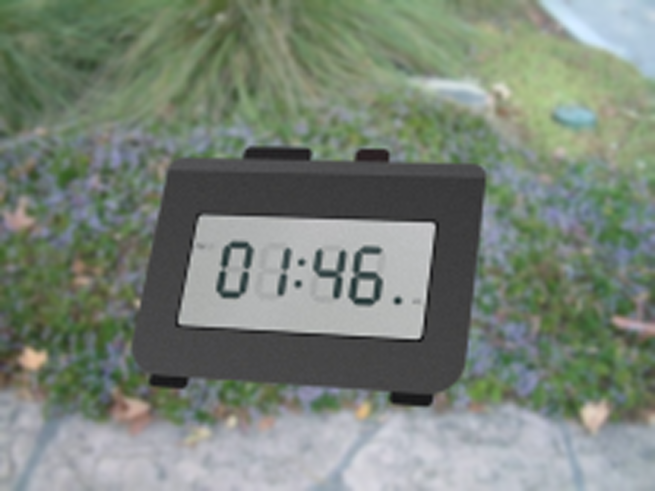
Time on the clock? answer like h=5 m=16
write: h=1 m=46
